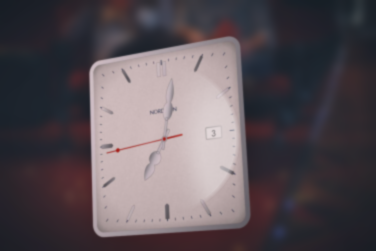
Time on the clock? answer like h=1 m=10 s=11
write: h=7 m=1 s=44
